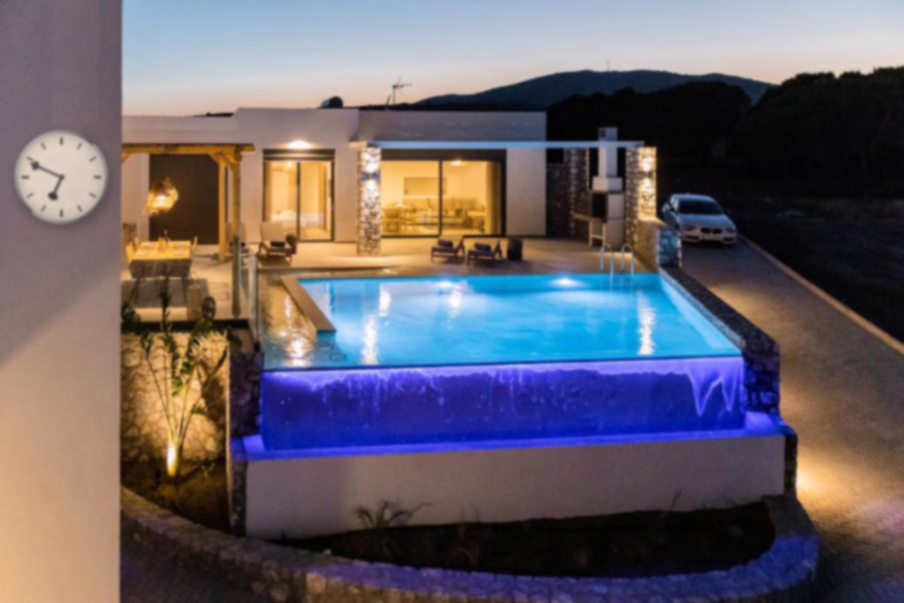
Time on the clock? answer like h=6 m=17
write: h=6 m=49
